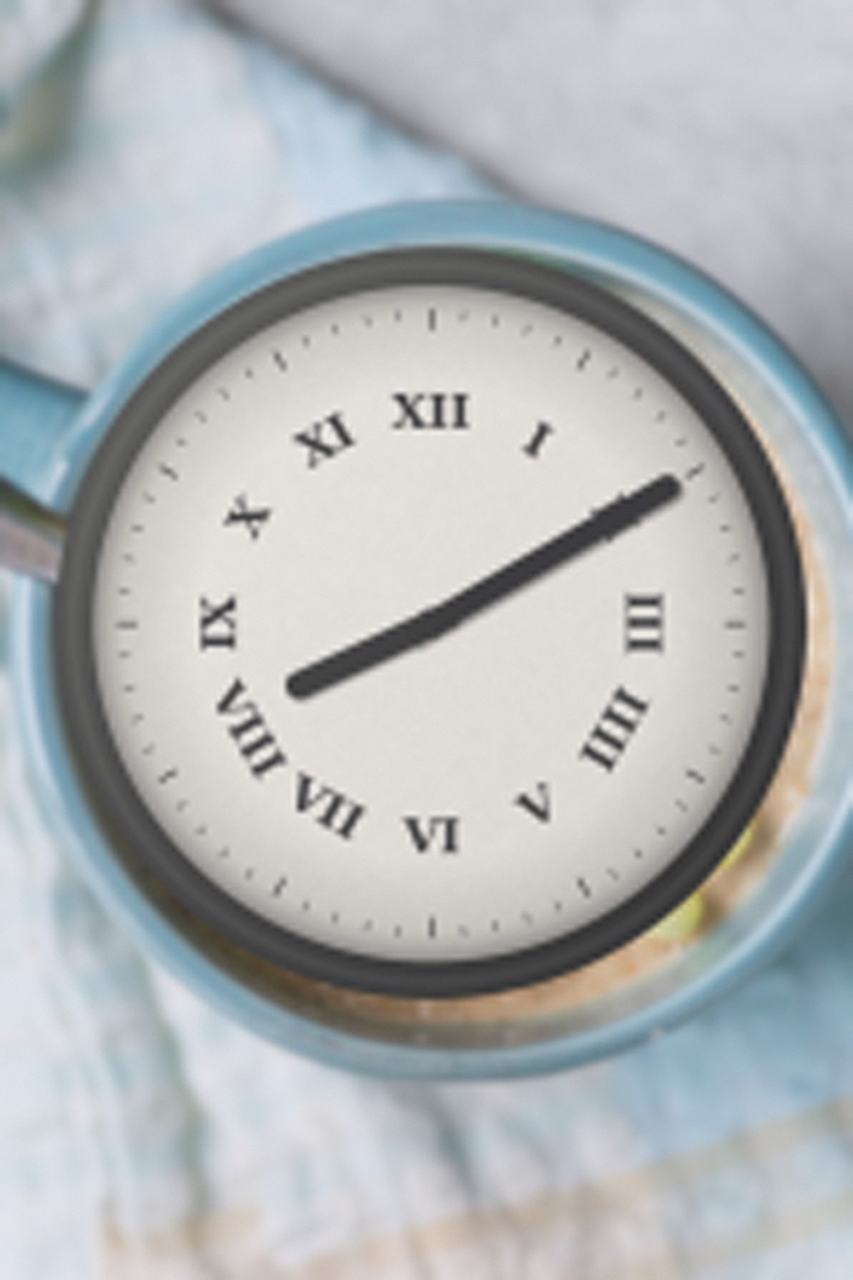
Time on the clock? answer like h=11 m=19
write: h=8 m=10
